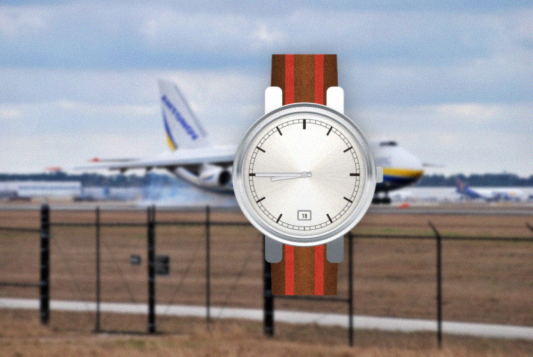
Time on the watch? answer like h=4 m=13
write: h=8 m=45
